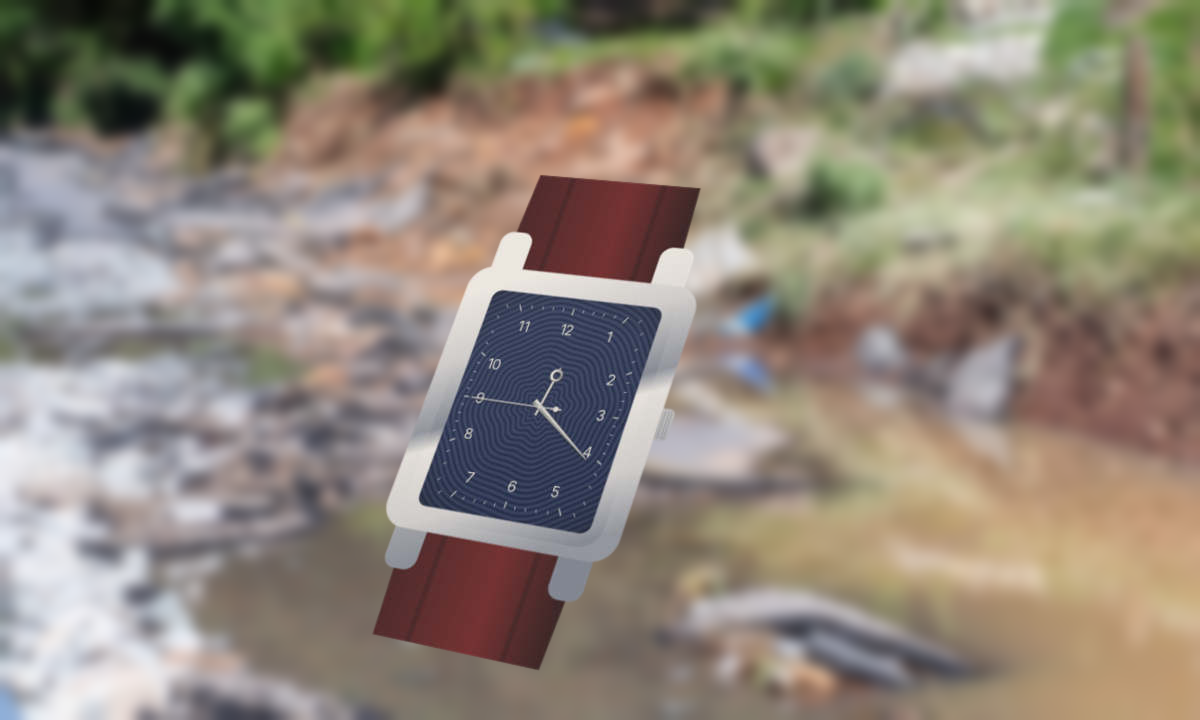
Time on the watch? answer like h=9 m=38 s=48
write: h=12 m=20 s=45
